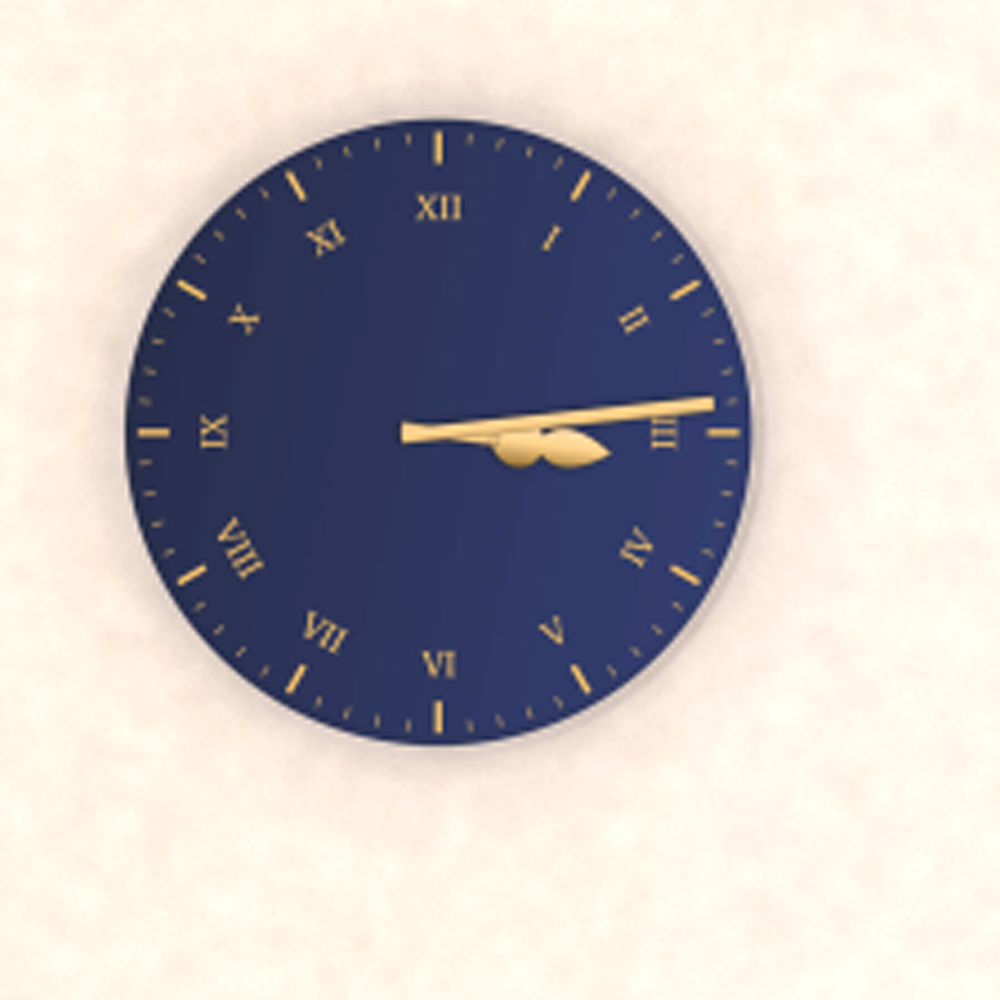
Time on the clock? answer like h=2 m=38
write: h=3 m=14
